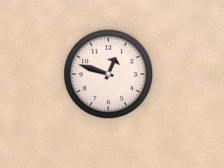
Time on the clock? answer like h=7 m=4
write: h=12 m=48
